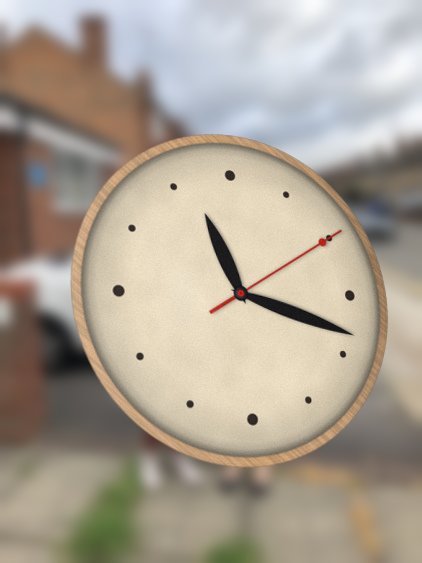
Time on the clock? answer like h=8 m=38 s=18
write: h=11 m=18 s=10
